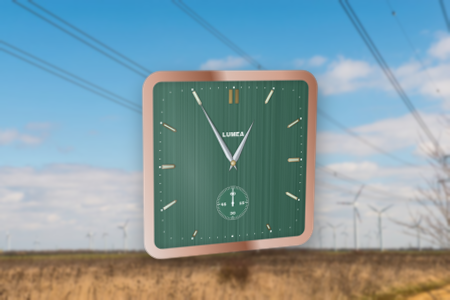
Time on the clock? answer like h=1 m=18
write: h=12 m=55
